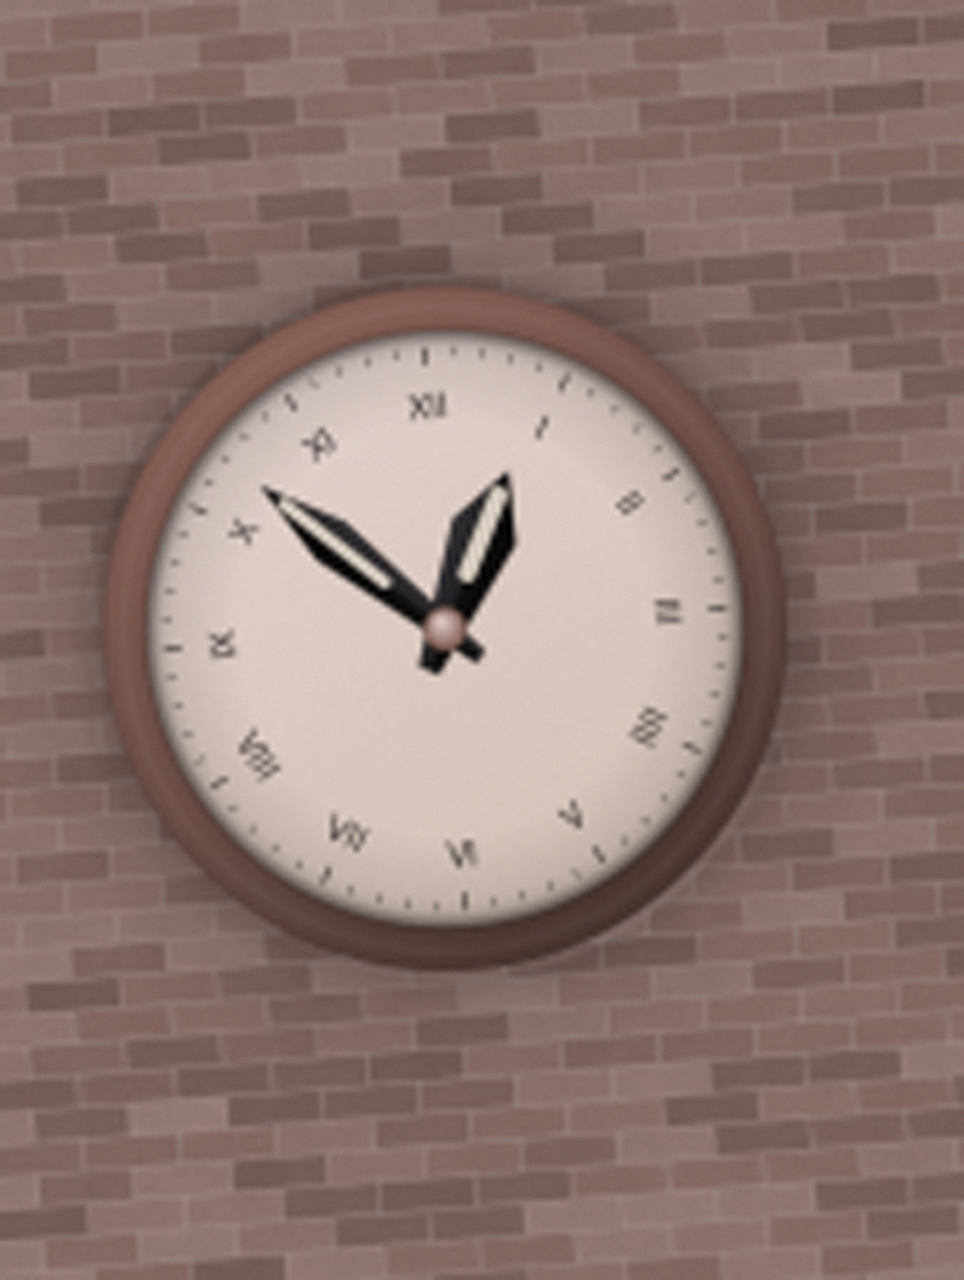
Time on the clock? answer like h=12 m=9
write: h=12 m=52
